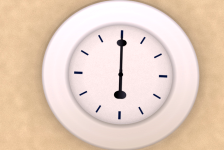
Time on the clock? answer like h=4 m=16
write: h=6 m=0
